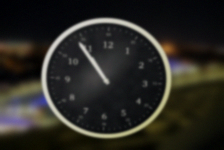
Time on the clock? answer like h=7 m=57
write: h=10 m=54
